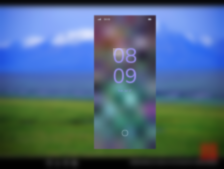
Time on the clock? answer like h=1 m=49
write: h=8 m=9
